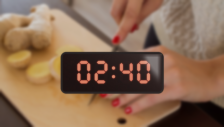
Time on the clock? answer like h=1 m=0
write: h=2 m=40
